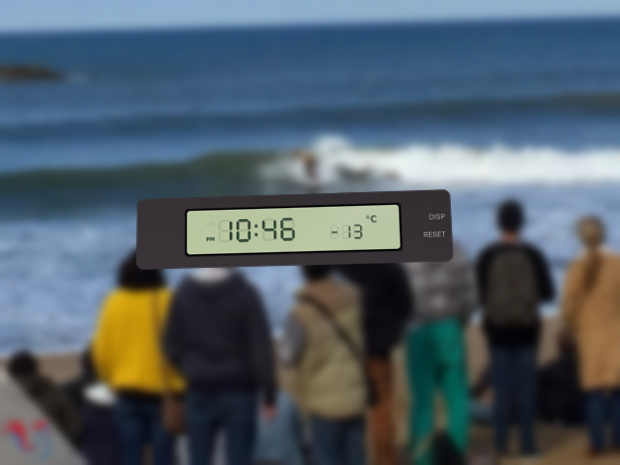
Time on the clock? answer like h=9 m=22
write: h=10 m=46
